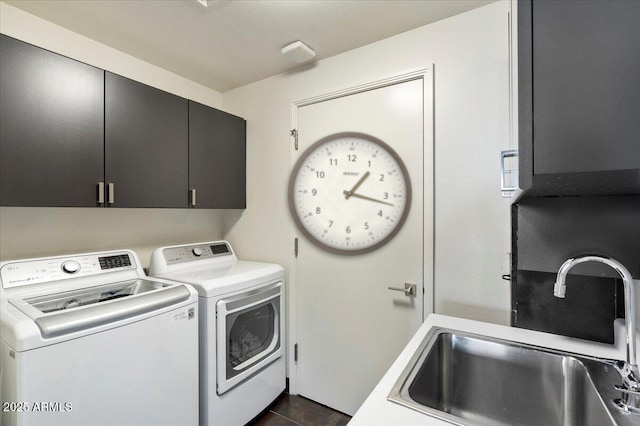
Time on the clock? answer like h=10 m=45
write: h=1 m=17
